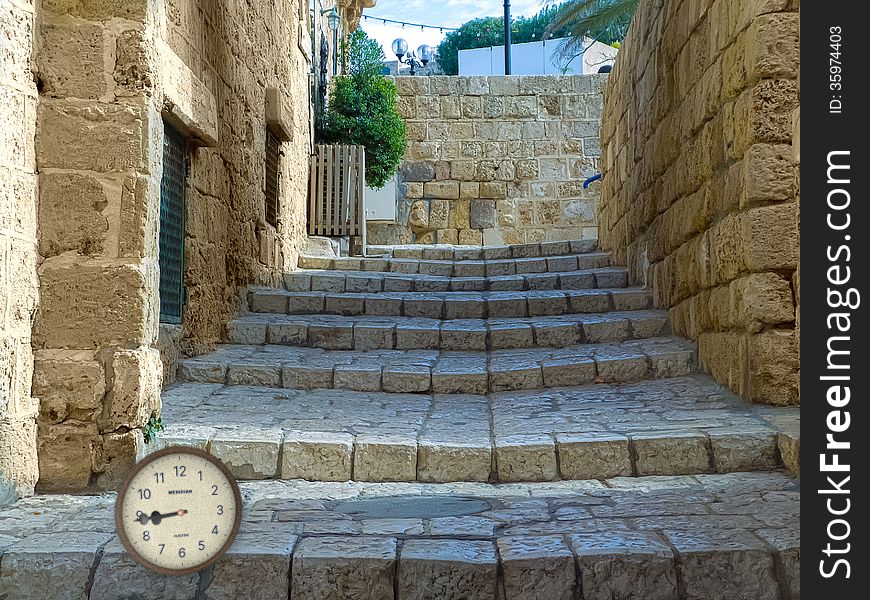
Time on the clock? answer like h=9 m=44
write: h=8 m=44
